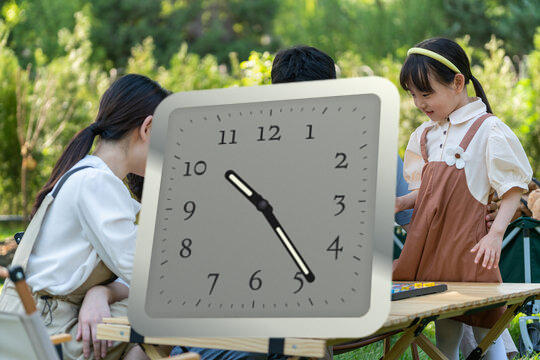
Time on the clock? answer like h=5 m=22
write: h=10 m=24
